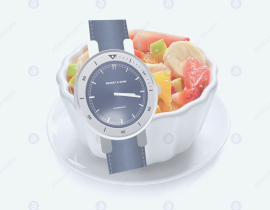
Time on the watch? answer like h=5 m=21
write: h=3 m=17
